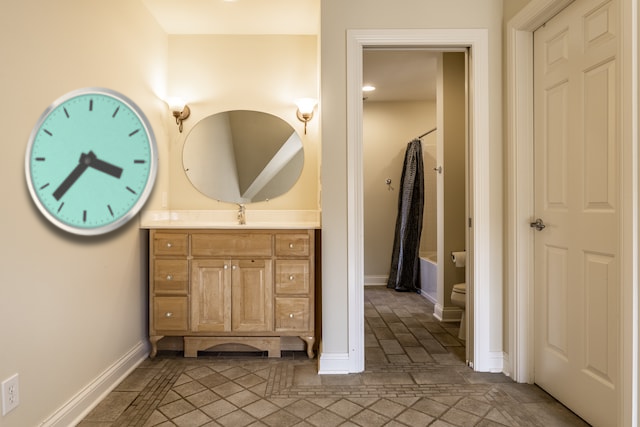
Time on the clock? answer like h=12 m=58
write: h=3 m=37
